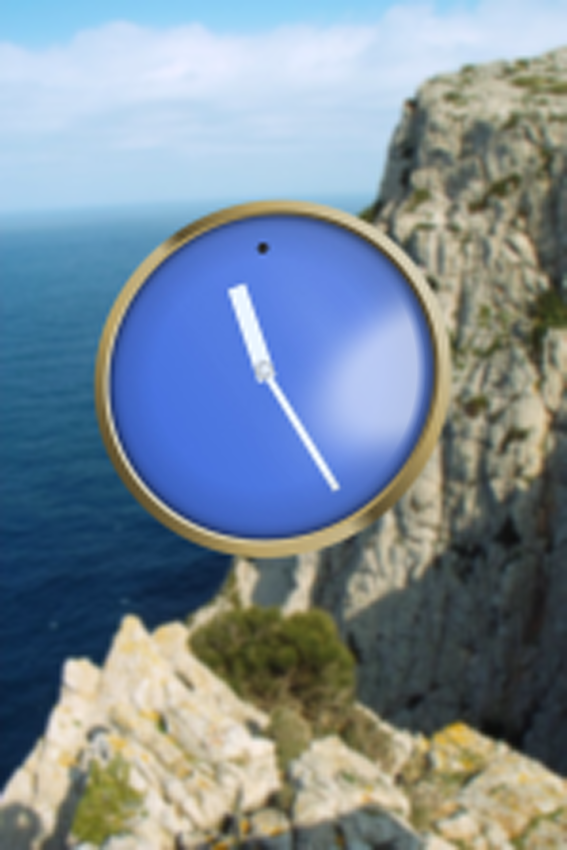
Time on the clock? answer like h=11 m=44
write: h=11 m=25
